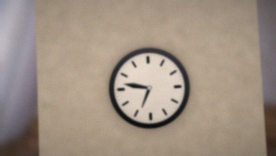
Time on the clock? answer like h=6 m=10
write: h=6 m=47
